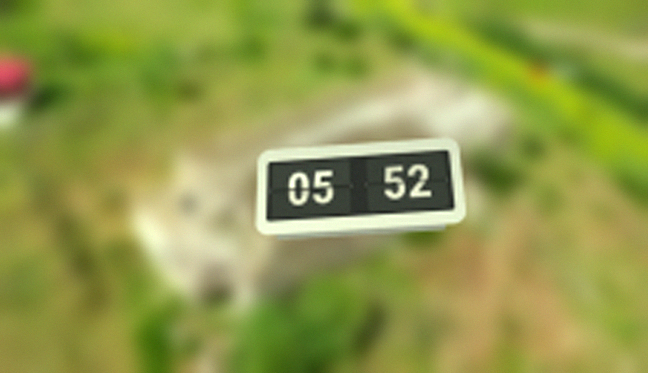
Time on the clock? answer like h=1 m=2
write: h=5 m=52
